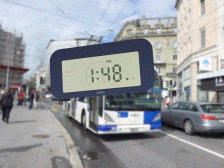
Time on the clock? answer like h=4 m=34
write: h=1 m=48
